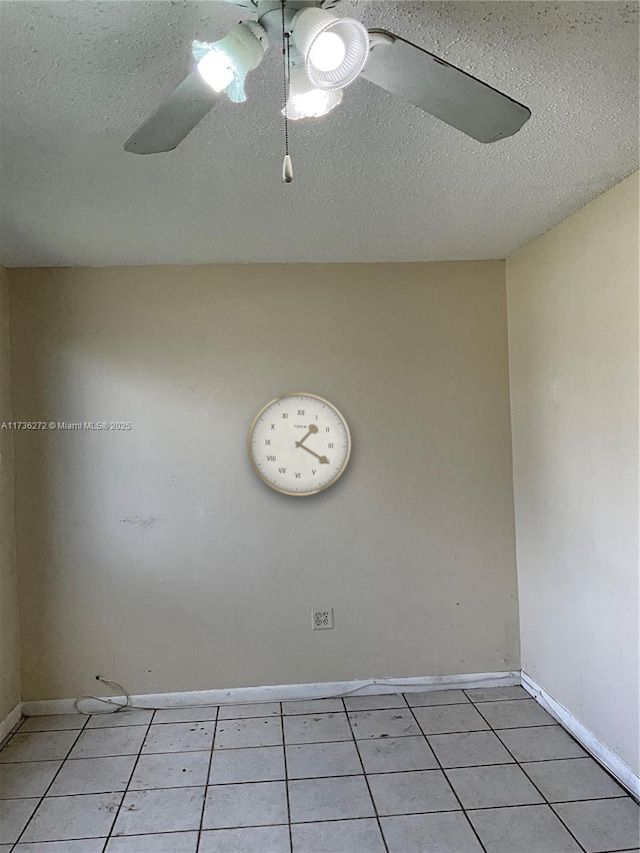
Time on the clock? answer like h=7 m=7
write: h=1 m=20
